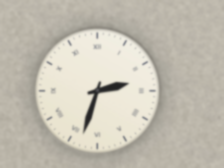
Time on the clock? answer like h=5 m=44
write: h=2 m=33
